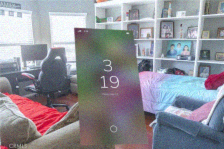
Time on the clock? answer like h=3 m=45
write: h=3 m=19
